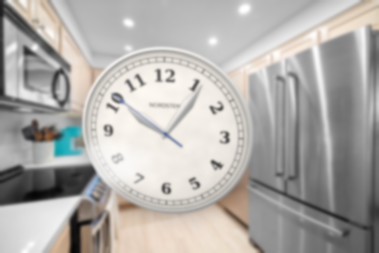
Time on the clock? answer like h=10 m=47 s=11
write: h=10 m=5 s=51
